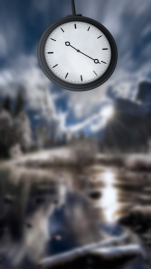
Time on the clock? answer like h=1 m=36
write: h=10 m=21
